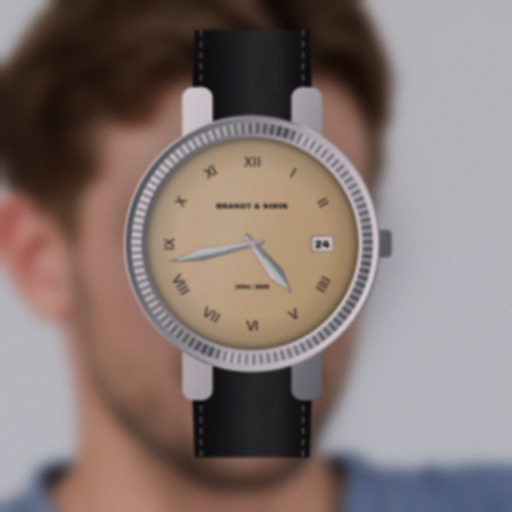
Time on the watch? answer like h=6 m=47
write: h=4 m=43
